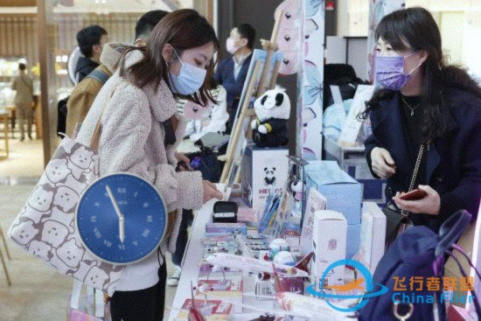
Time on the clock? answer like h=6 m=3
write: h=5 m=56
